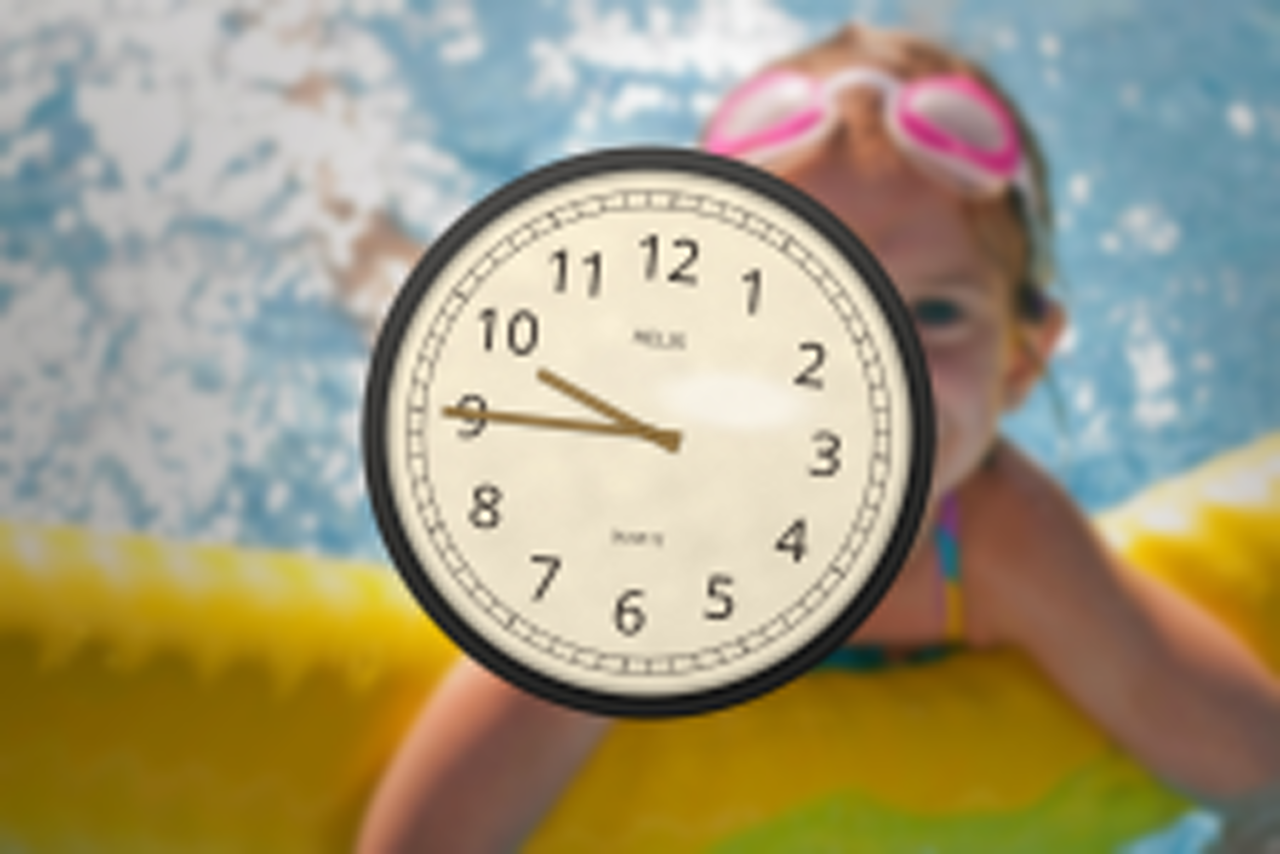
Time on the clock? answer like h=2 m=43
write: h=9 m=45
